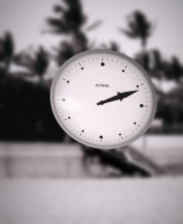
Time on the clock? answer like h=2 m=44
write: h=2 m=11
